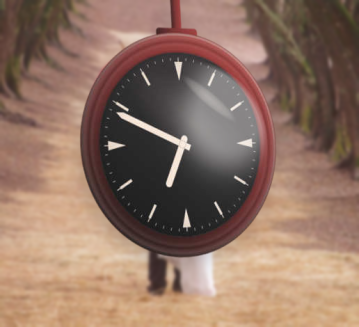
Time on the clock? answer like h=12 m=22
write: h=6 m=49
